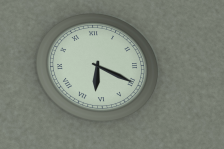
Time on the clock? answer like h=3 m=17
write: h=6 m=20
